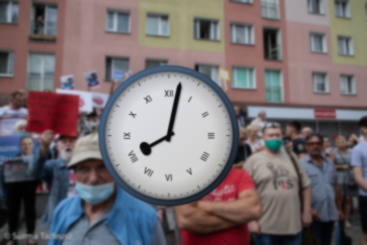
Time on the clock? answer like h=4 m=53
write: h=8 m=2
